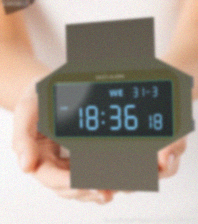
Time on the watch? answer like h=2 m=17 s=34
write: h=18 m=36 s=18
